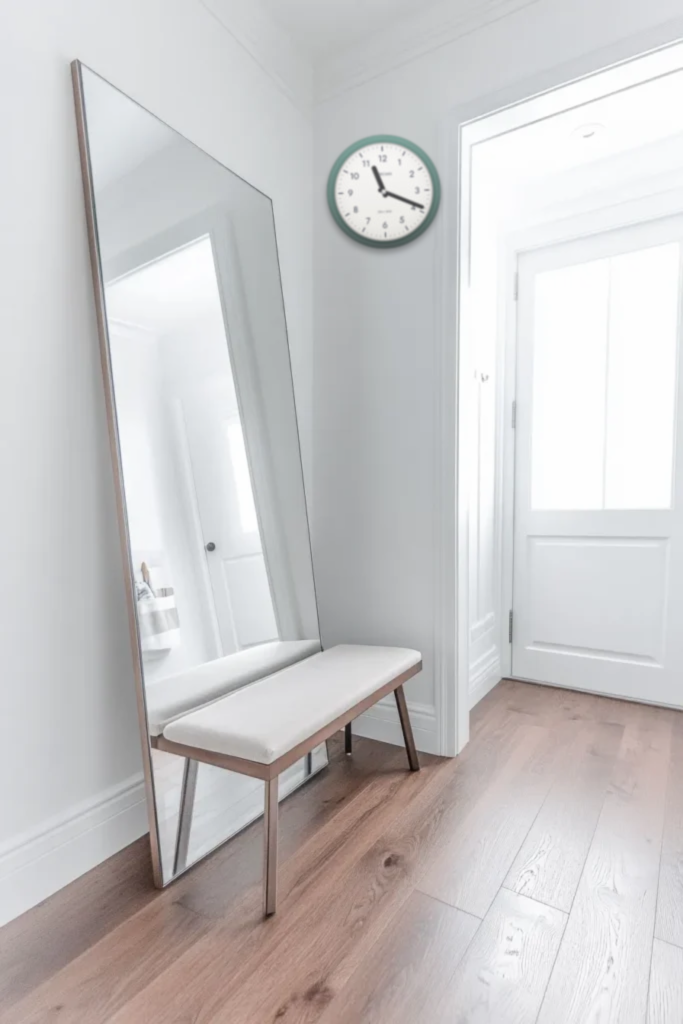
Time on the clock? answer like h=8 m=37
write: h=11 m=19
